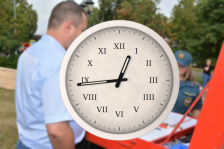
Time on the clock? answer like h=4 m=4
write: h=12 m=44
